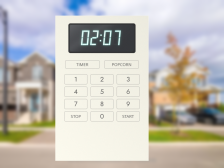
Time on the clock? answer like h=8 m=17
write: h=2 m=7
